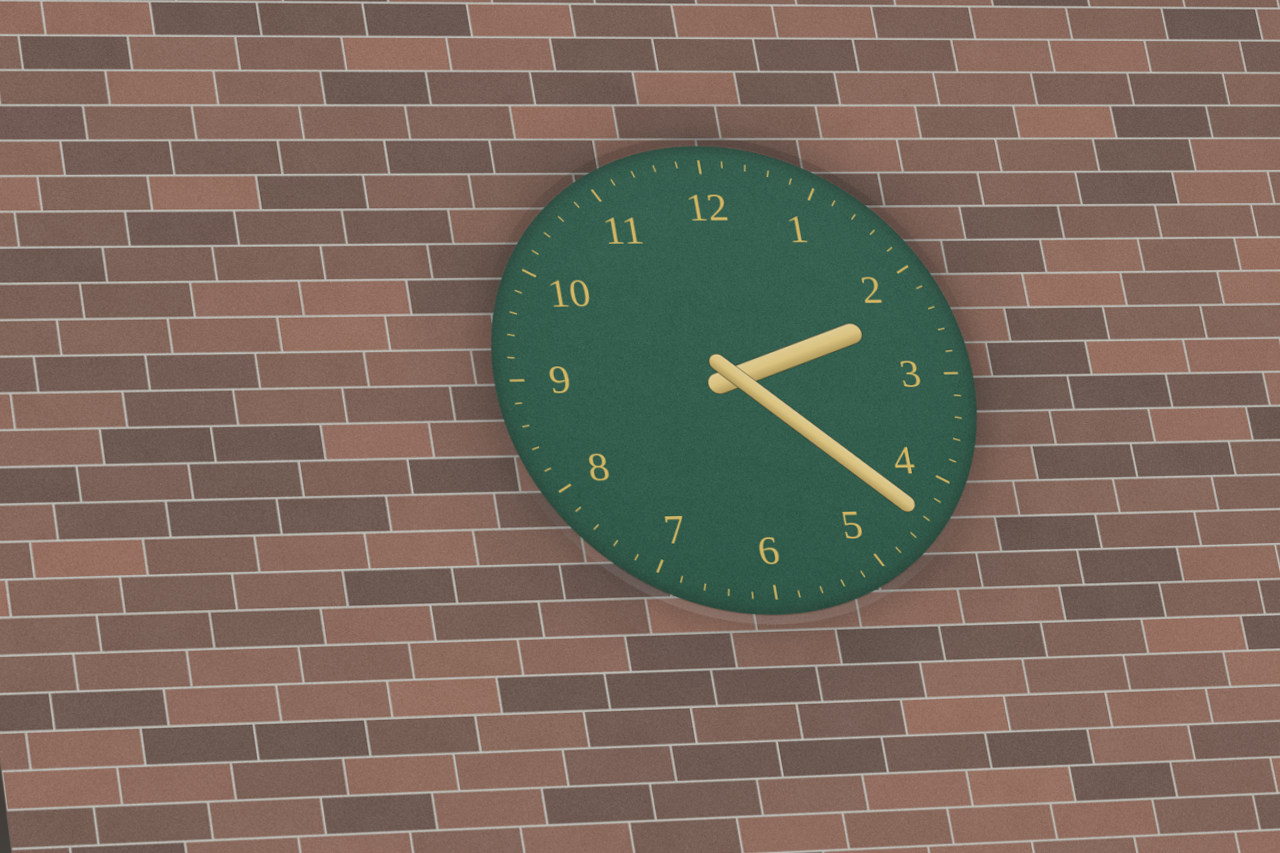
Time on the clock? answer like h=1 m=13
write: h=2 m=22
